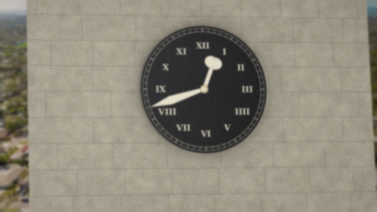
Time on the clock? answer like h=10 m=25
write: h=12 m=42
